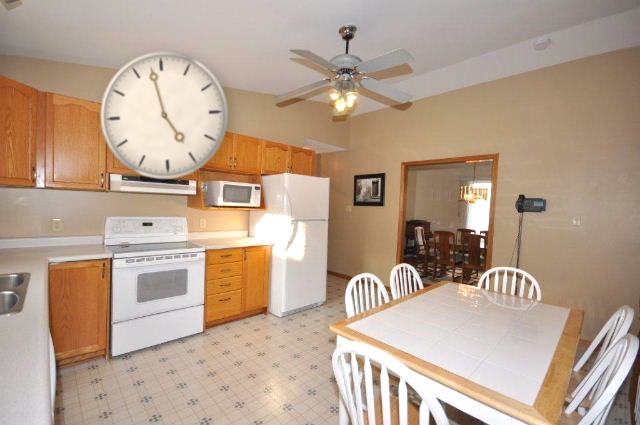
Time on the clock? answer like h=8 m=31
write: h=4 m=58
